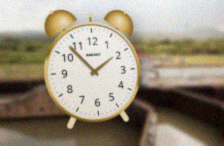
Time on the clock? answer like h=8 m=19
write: h=1 m=53
